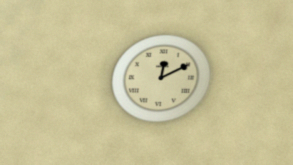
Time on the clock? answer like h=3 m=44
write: h=12 m=10
